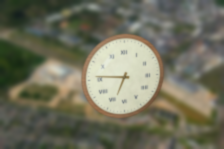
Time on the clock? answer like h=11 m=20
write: h=6 m=46
